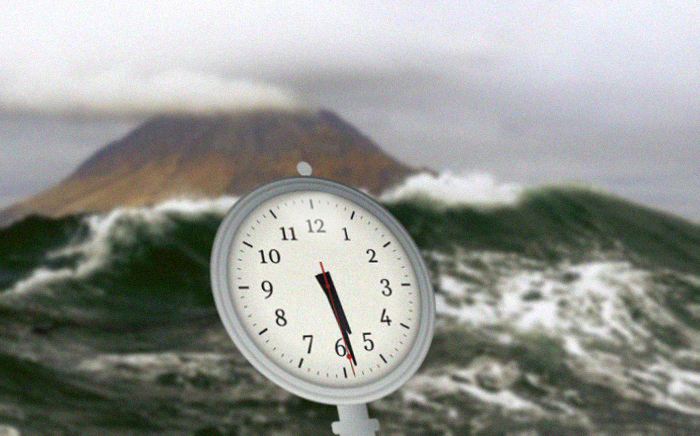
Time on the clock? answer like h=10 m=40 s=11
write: h=5 m=28 s=29
